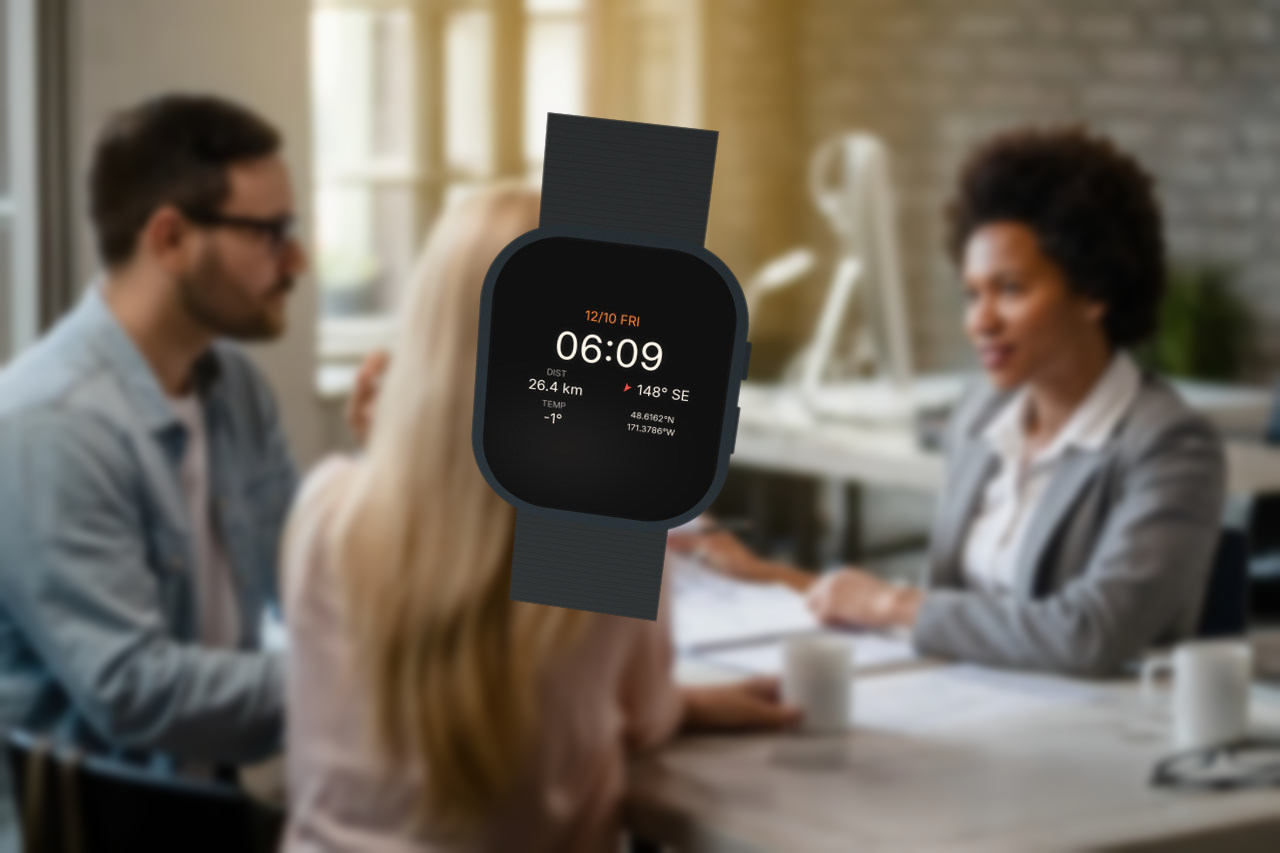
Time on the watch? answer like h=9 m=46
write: h=6 m=9
